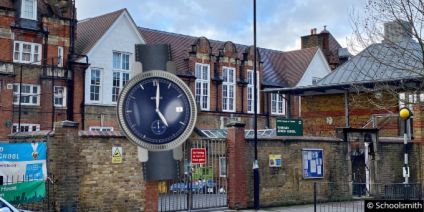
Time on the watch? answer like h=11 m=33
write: h=5 m=1
